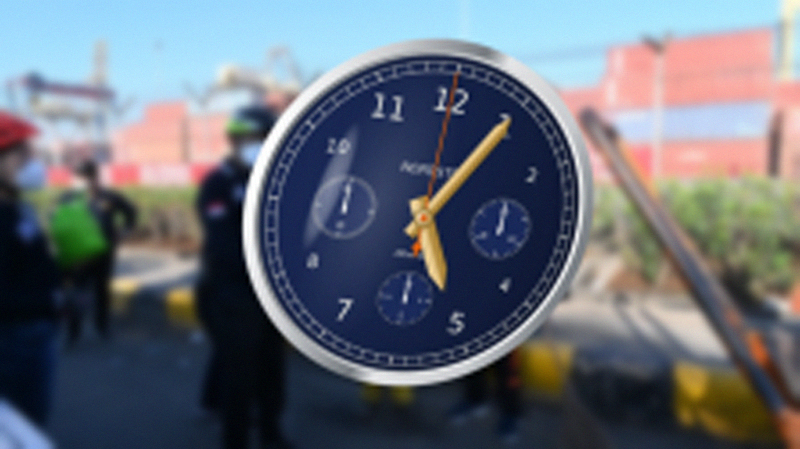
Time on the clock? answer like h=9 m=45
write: h=5 m=5
